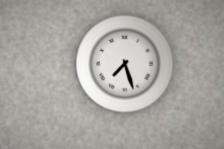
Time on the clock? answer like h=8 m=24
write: h=7 m=27
